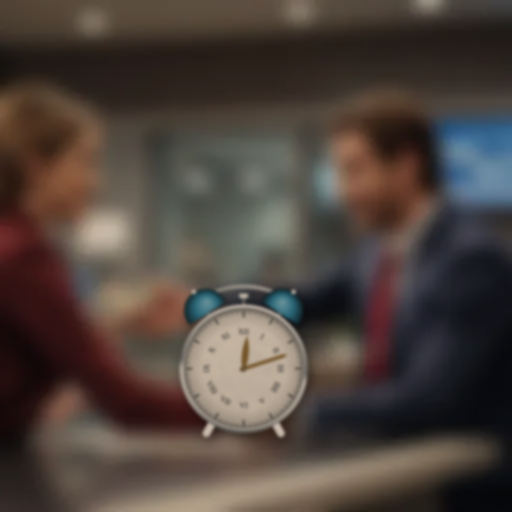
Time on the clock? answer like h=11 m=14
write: h=12 m=12
